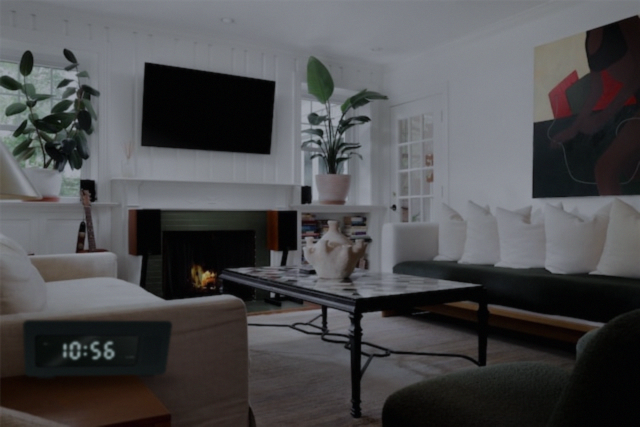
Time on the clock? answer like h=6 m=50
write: h=10 m=56
